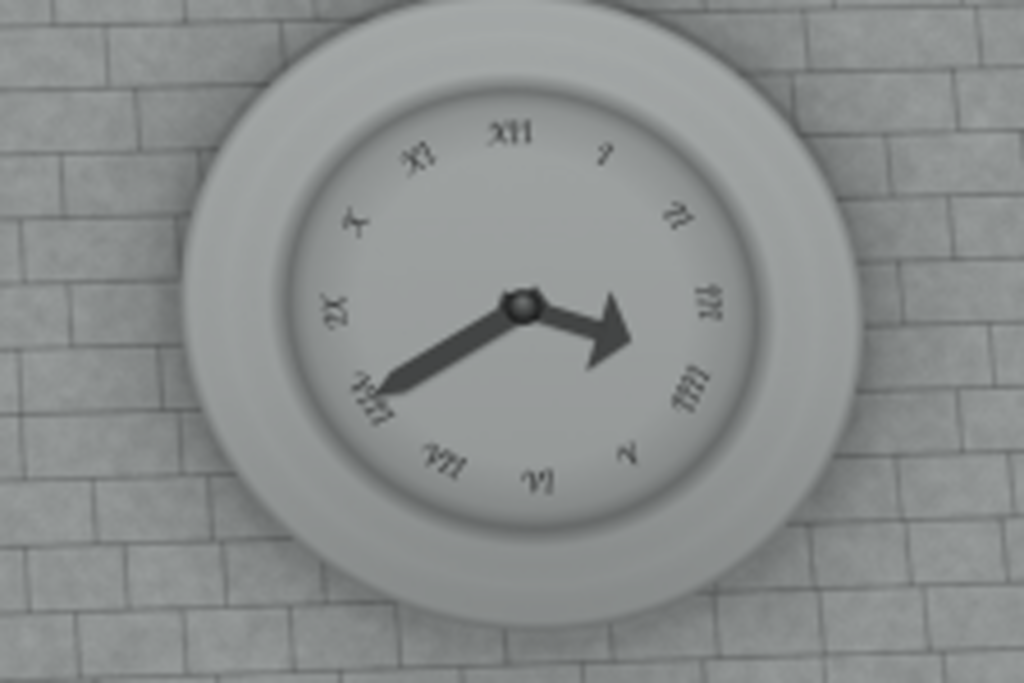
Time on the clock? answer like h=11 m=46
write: h=3 m=40
